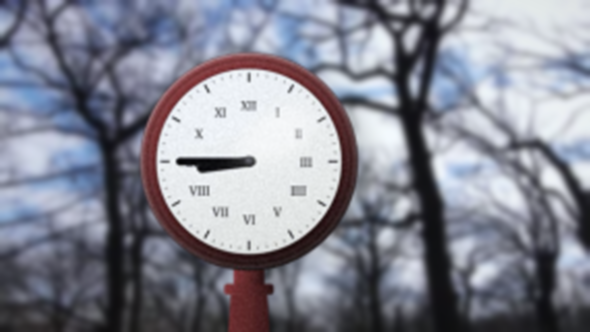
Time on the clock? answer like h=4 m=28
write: h=8 m=45
